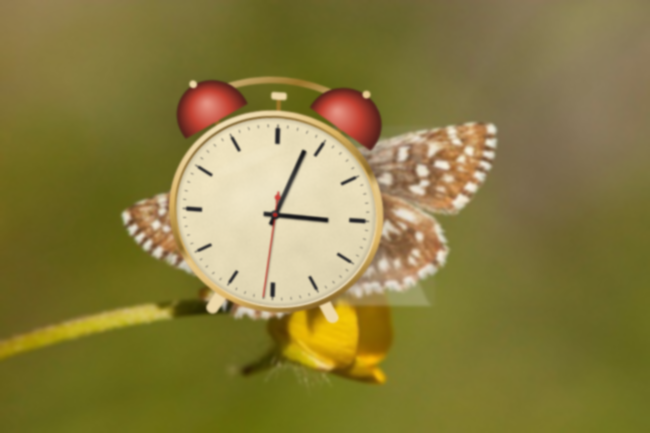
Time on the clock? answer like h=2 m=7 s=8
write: h=3 m=3 s=31
